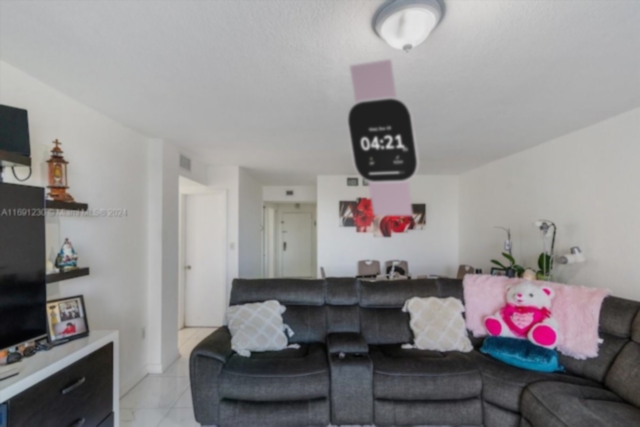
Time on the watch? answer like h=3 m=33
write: h=4 m=21
